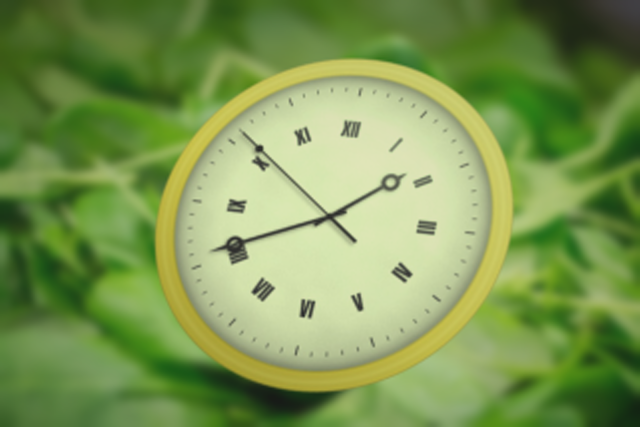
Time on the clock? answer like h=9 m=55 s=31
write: h=1 m=40 s=51
